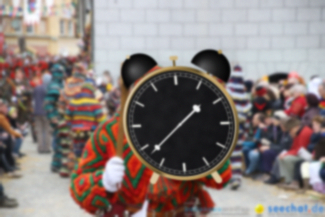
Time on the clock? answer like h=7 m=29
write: h=1 m=38
